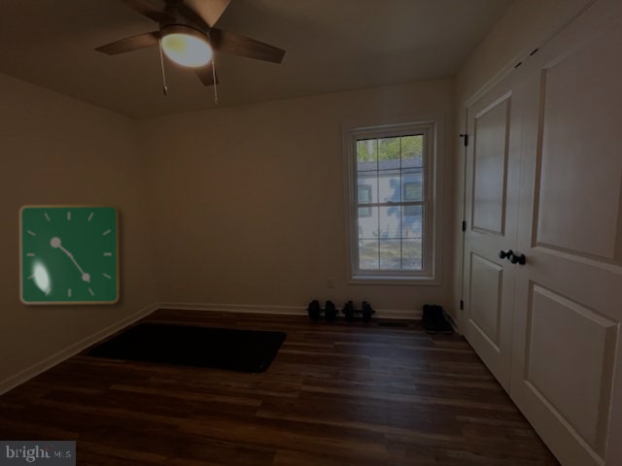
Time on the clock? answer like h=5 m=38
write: h=10 m=24
